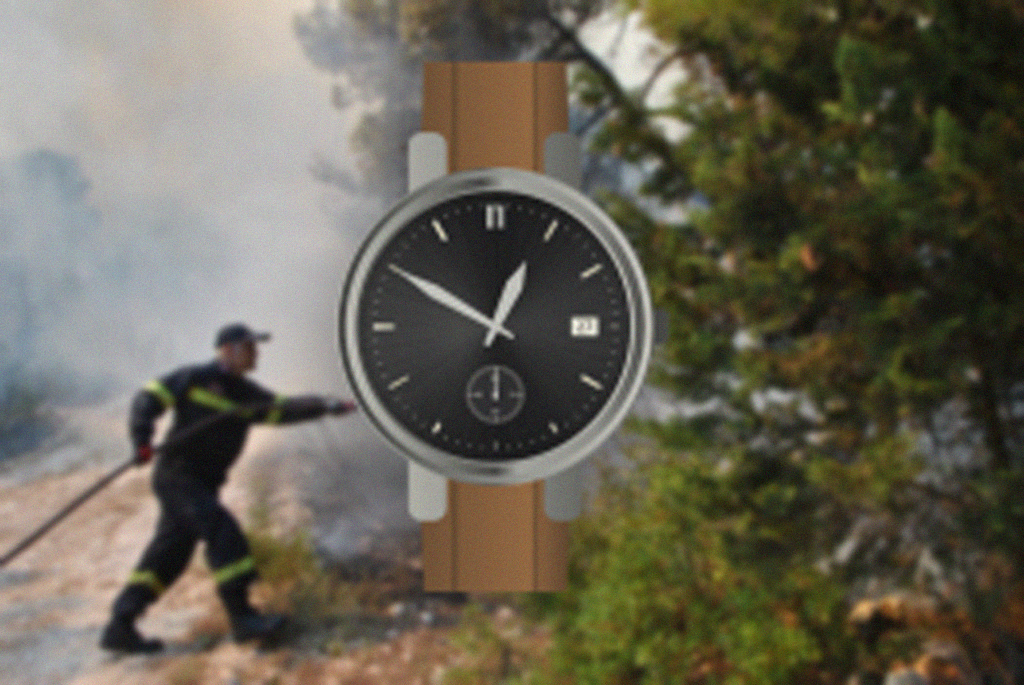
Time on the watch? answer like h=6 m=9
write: h=12 m=50
